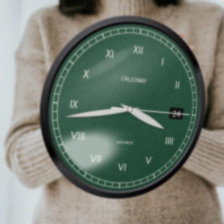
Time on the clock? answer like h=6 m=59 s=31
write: h=3 m=43 s=15
